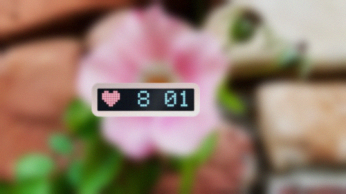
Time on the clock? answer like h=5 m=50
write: h=8 m=1
